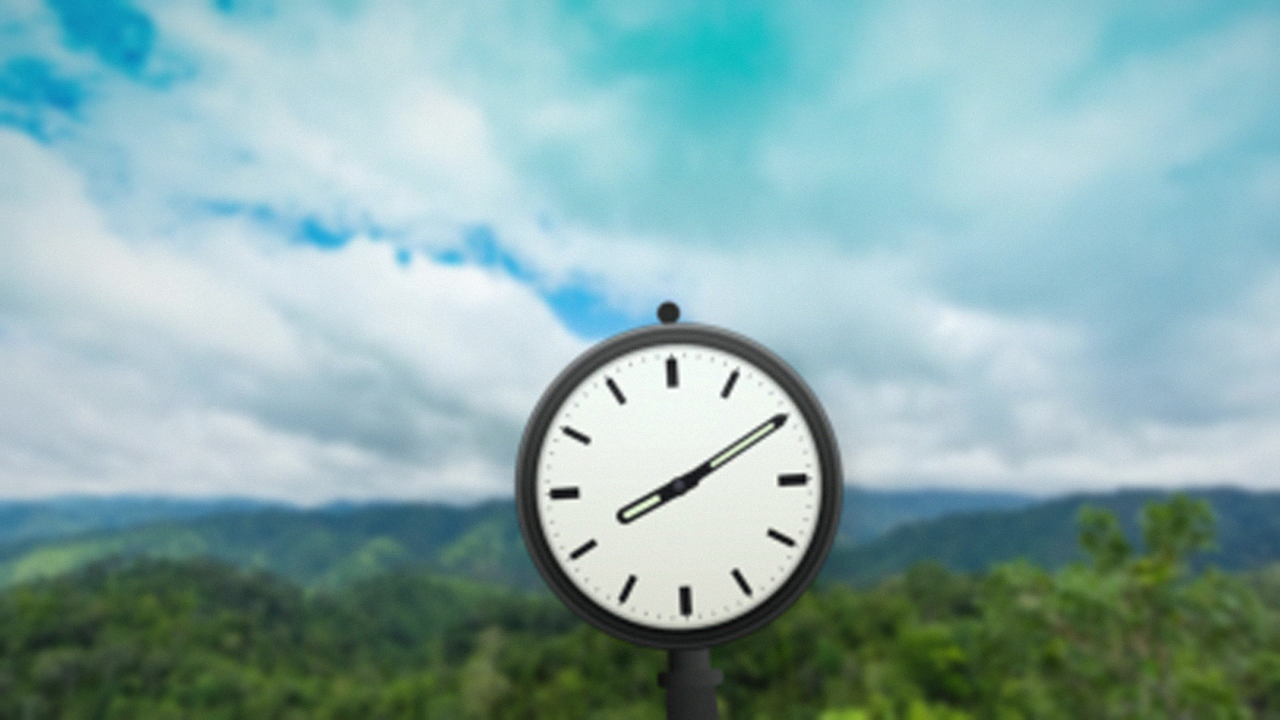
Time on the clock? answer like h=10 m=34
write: h=8 m=10
